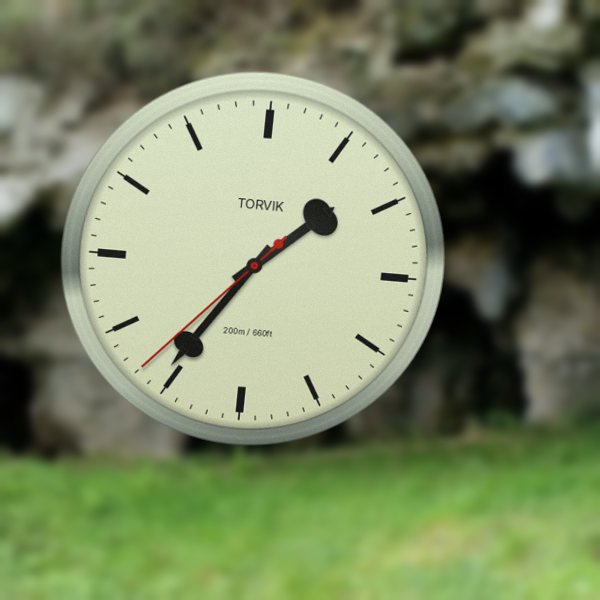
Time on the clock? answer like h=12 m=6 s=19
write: h=1 m=35 s=37
